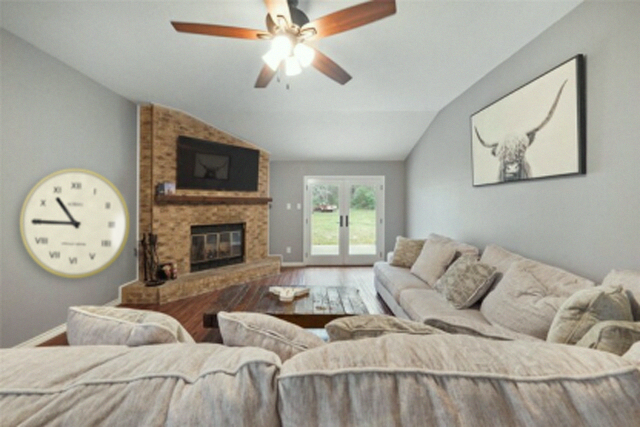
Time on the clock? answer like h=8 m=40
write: h=10 m=45
